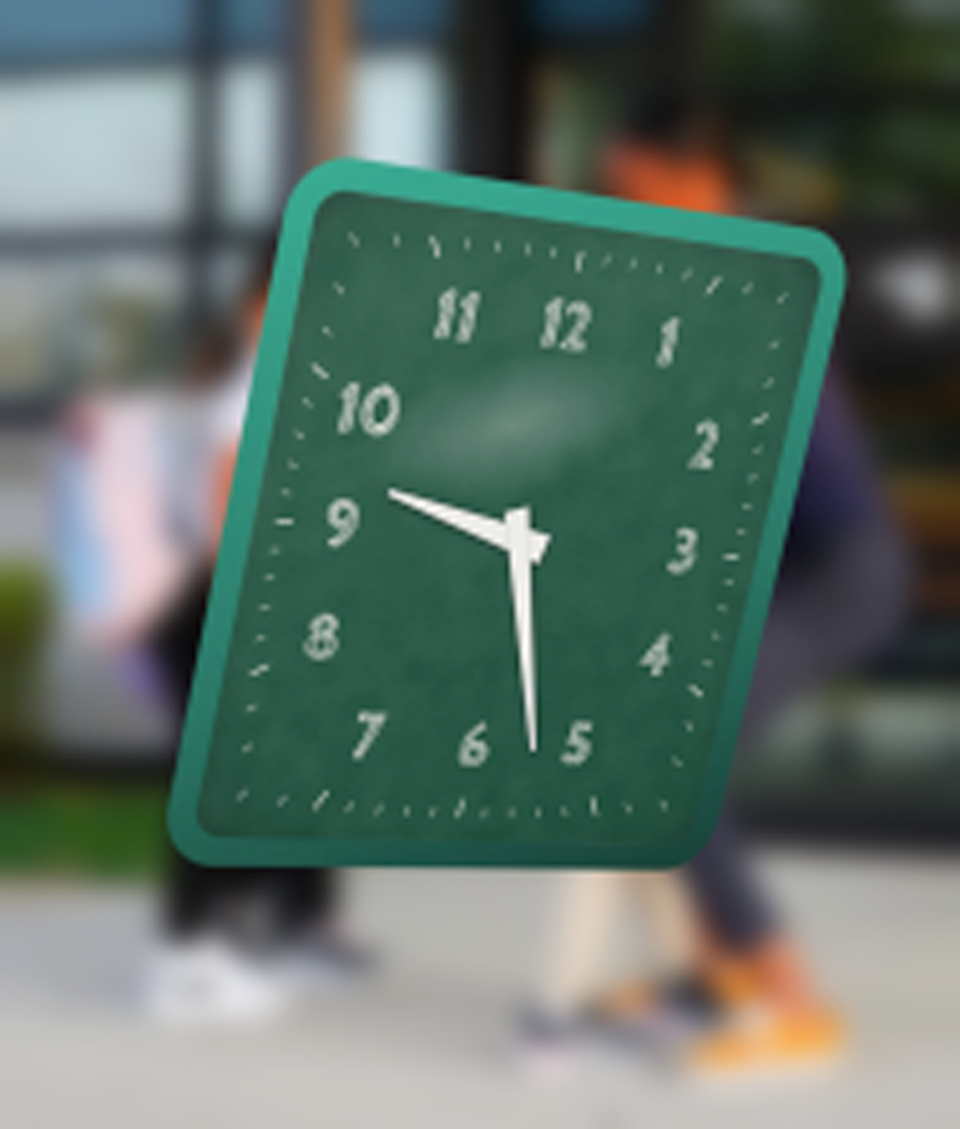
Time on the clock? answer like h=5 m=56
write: h=9 m=27
